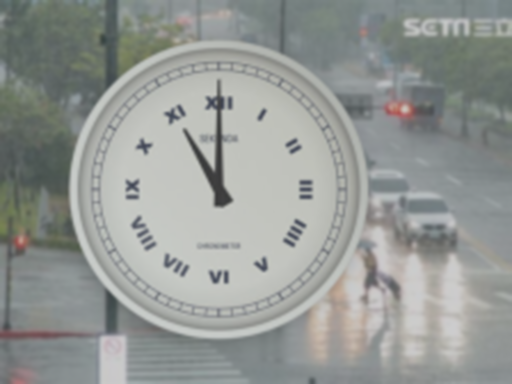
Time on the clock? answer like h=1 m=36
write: h=11 m=0
